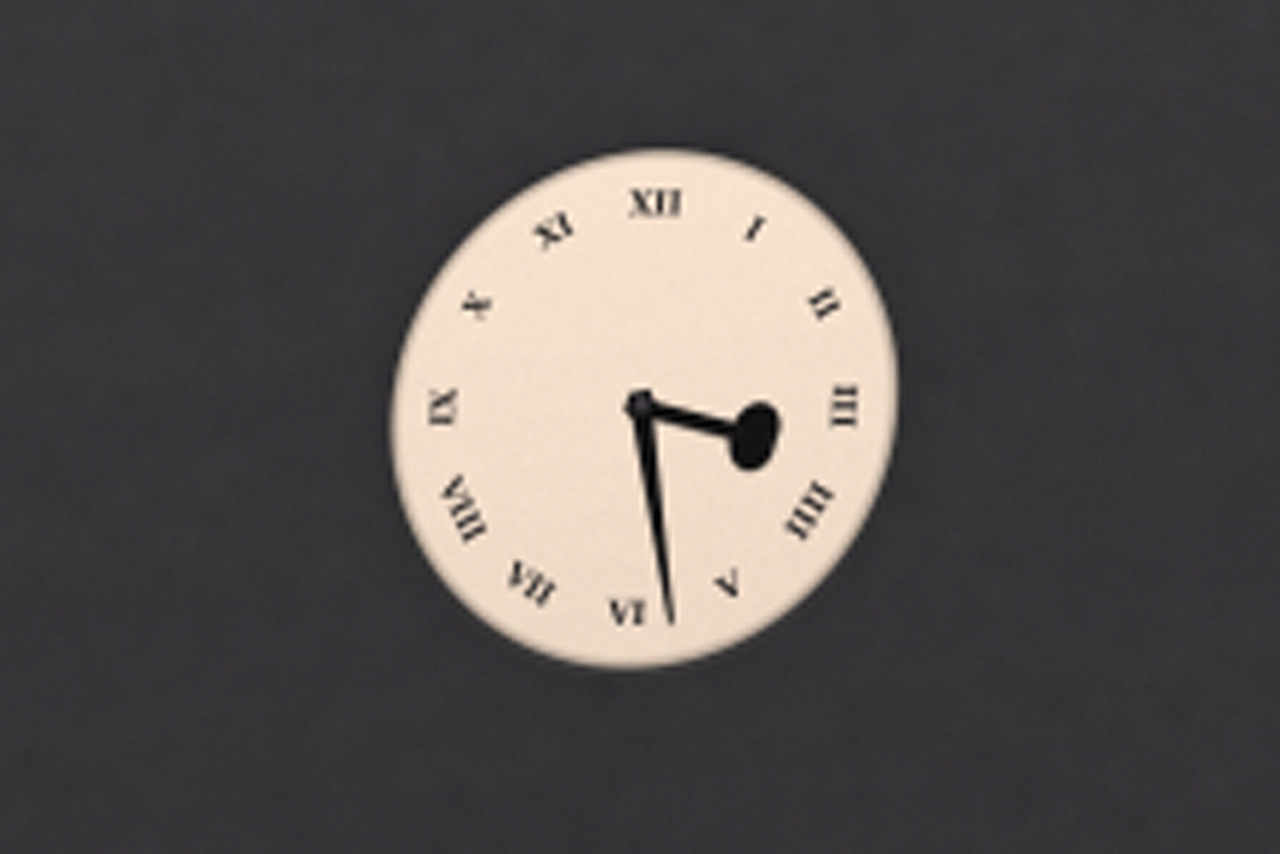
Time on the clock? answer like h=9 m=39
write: h=3 m=28
